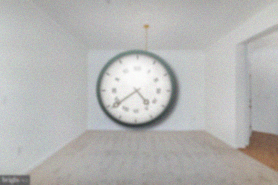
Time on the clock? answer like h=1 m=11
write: h=4 m=39
